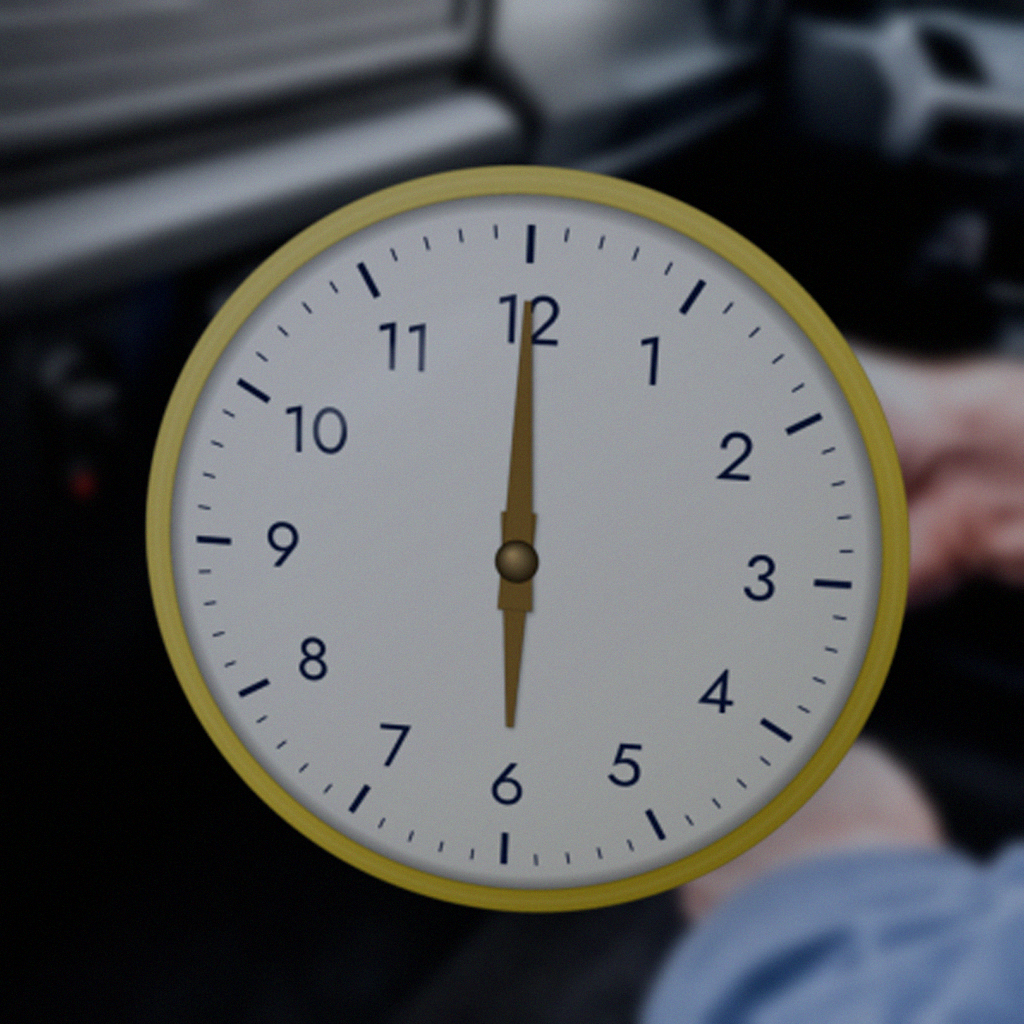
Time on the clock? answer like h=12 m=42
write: h=6 m=0
